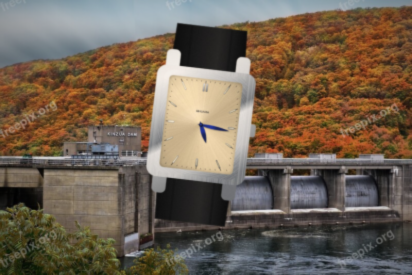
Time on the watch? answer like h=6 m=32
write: h=5 m=16
